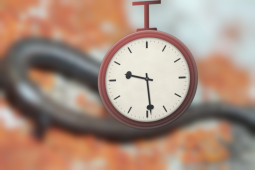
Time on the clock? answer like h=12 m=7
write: h=9 m=29
